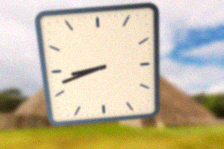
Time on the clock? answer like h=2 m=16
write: h=8 m=42
